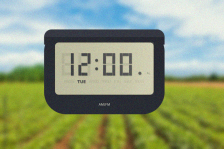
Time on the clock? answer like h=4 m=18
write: h=12 m=0
